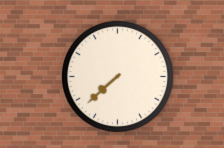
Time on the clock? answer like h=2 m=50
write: h=7 m=38
